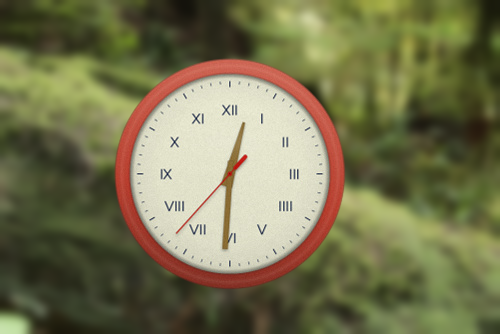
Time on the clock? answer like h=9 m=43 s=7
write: h=12 m=30 s=37
